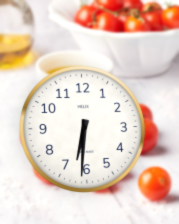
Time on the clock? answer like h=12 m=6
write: h=6 m=31
